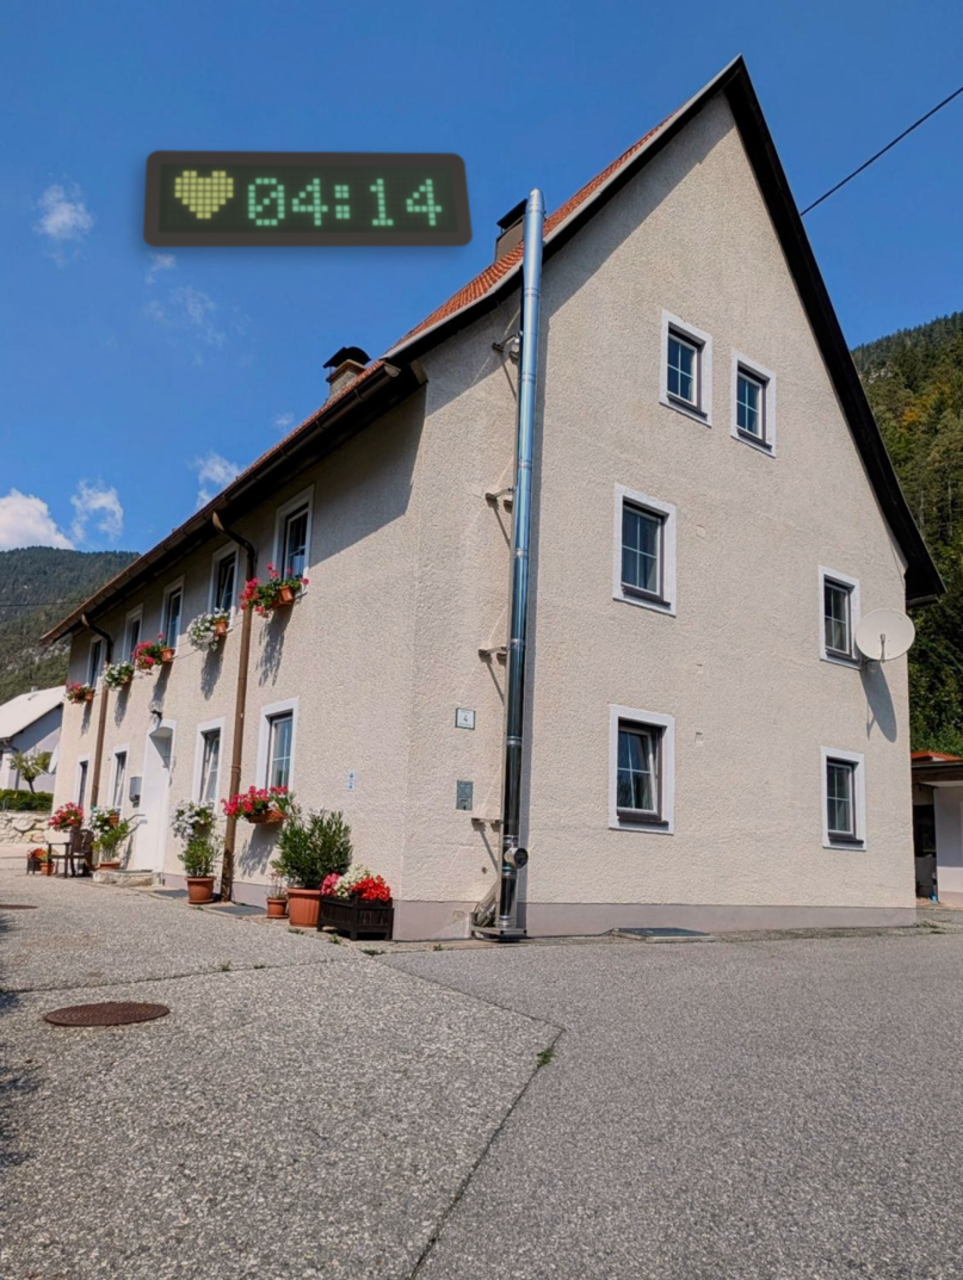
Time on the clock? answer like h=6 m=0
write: h=4 m=14
